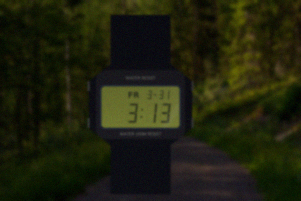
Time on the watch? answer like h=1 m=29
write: h=3 m=13
